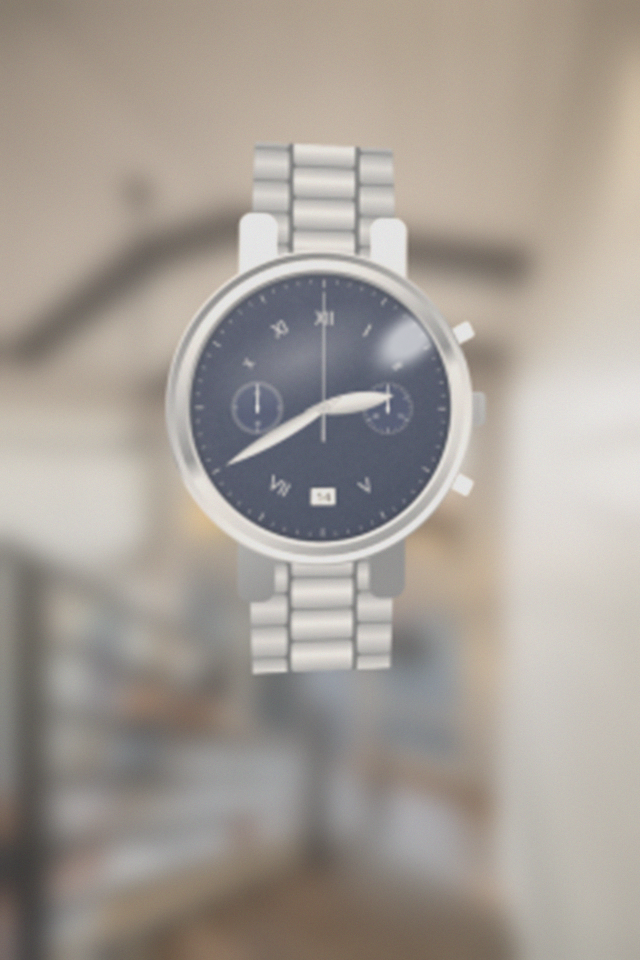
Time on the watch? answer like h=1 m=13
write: h=2 m=40
